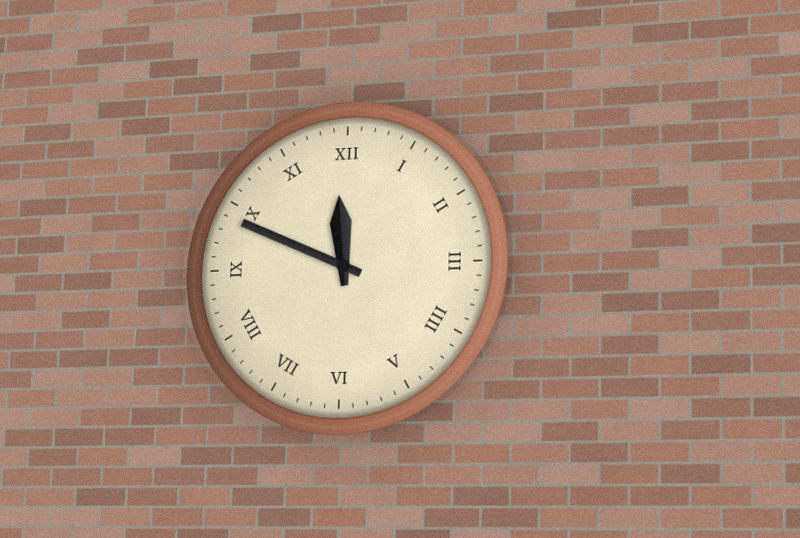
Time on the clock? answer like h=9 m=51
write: h=11 m=49
